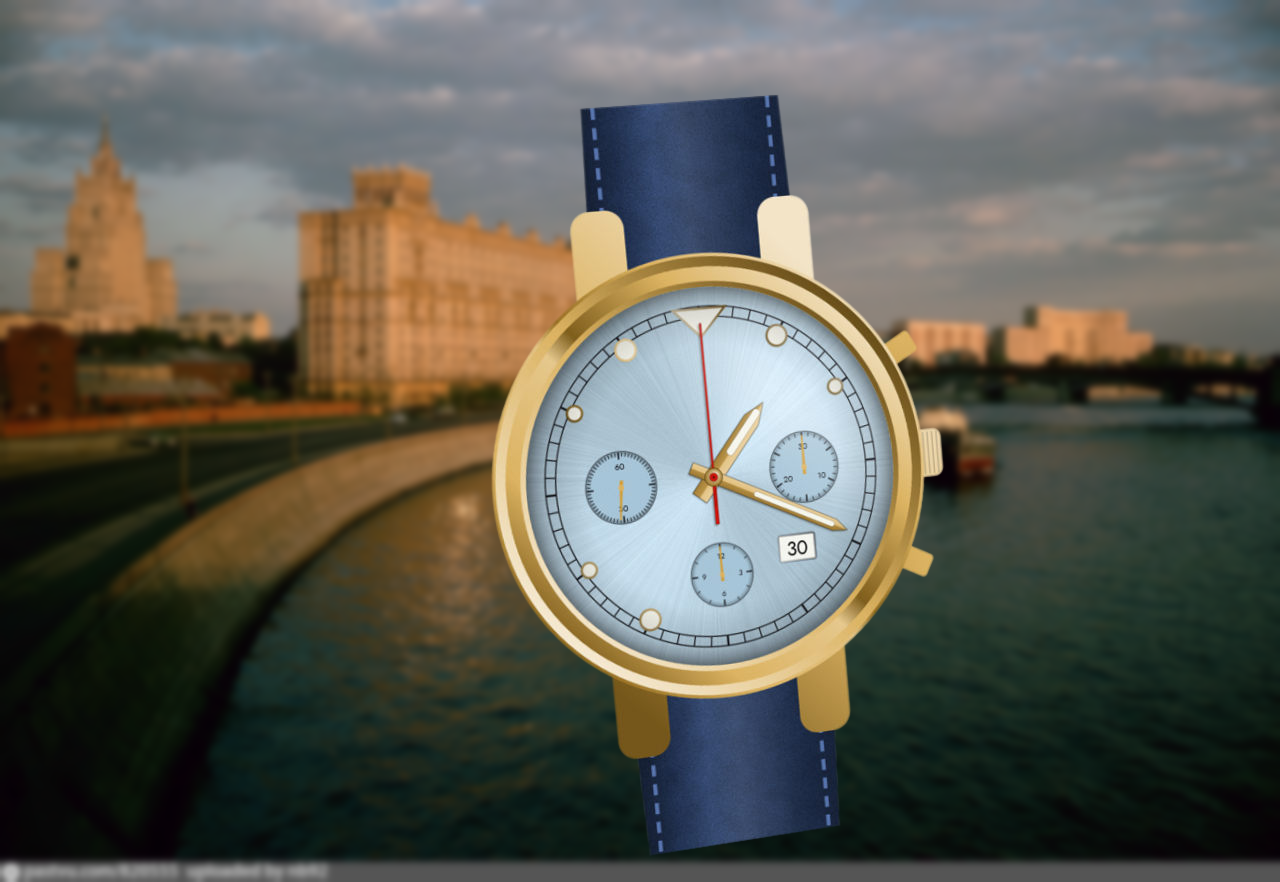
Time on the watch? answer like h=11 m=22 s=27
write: h=1 m=19 s=31
